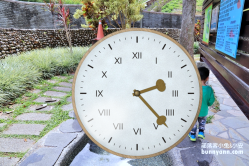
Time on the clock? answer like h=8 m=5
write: h=2 m=23
